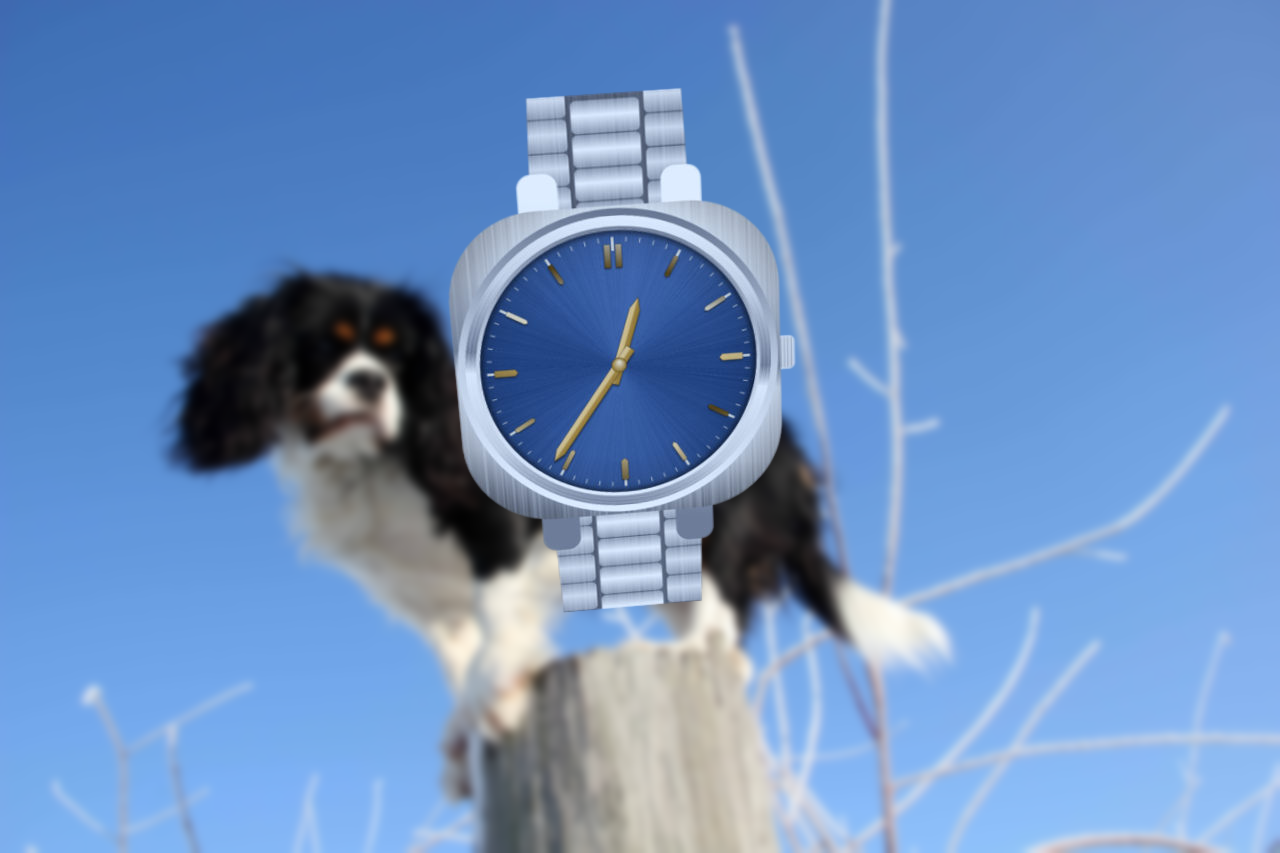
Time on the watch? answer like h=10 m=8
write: h=12 m=36
